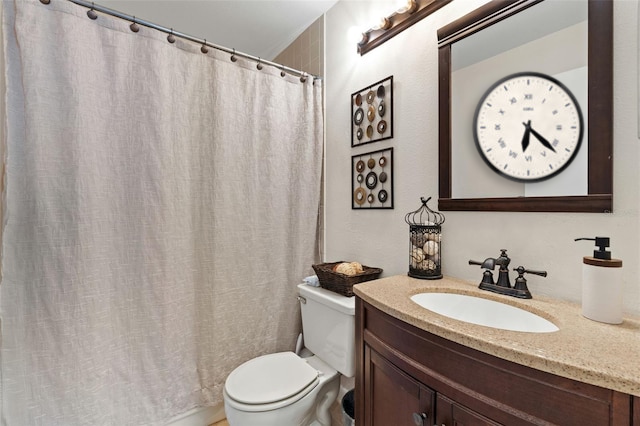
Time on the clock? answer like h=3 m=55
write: h=6 m=22
